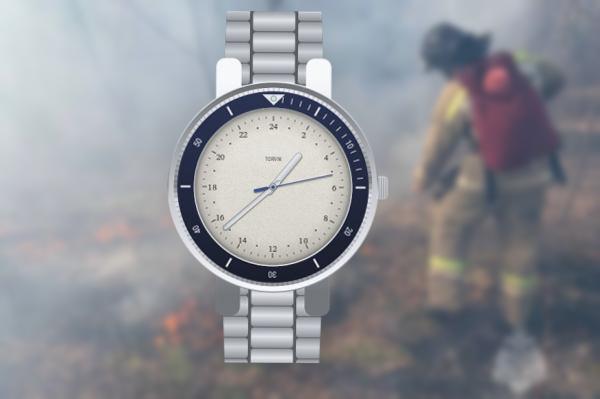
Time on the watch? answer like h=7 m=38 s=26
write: h=2 m=38 s=13
